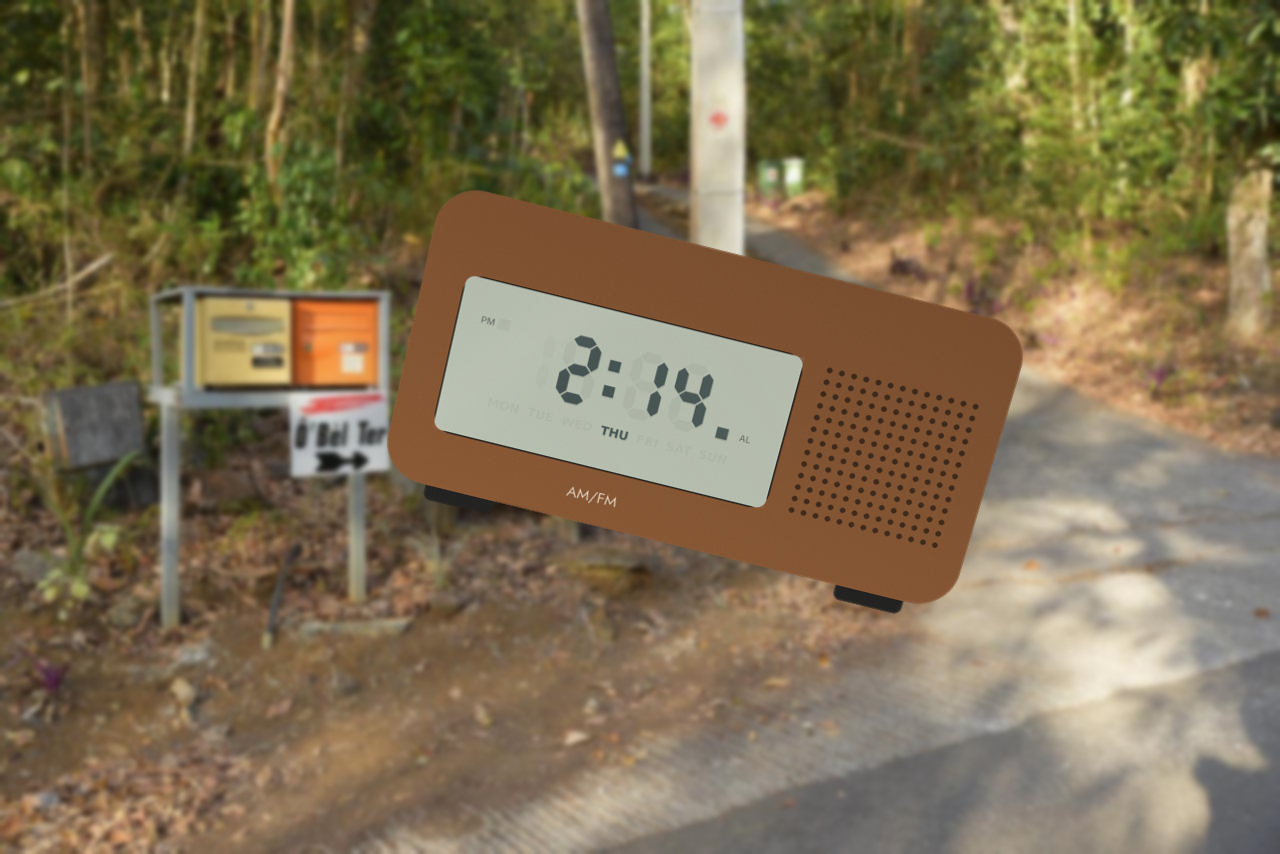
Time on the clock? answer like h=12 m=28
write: h=2 m=14
